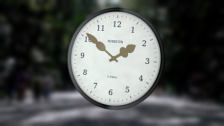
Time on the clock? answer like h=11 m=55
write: h=1 m=51
